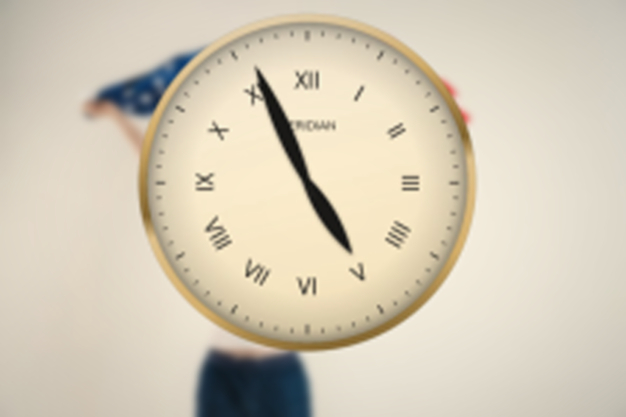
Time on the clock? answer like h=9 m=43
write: h=4 m=56
